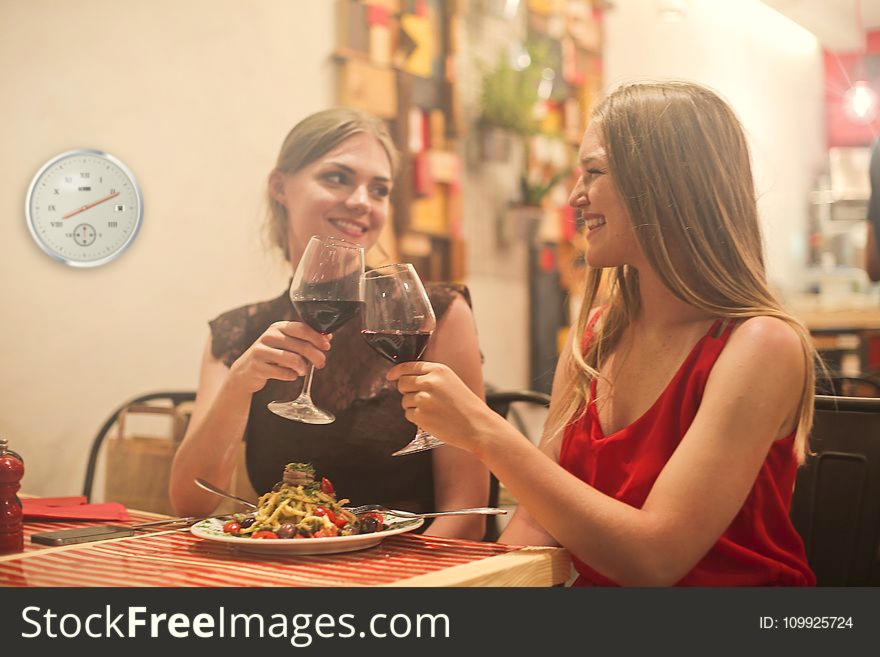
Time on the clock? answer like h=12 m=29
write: h=8 m=11
